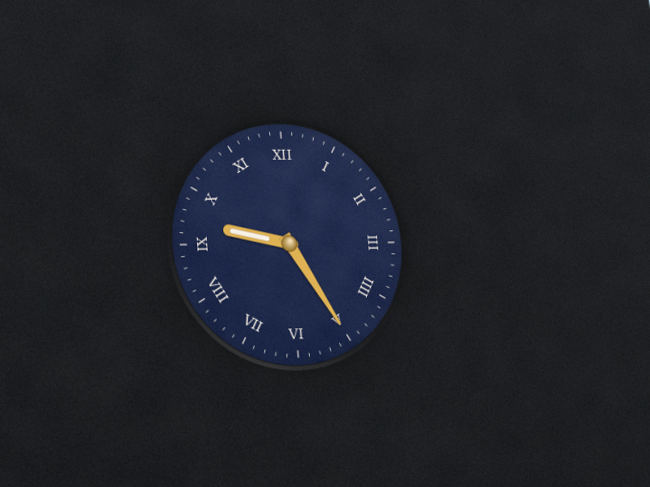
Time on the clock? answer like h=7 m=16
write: h=9 m=25
